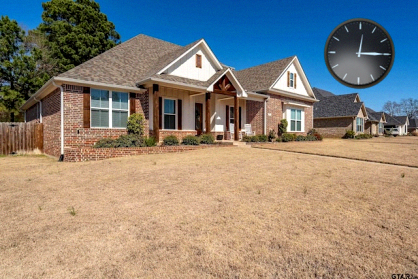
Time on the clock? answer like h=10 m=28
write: h=12 m=15
